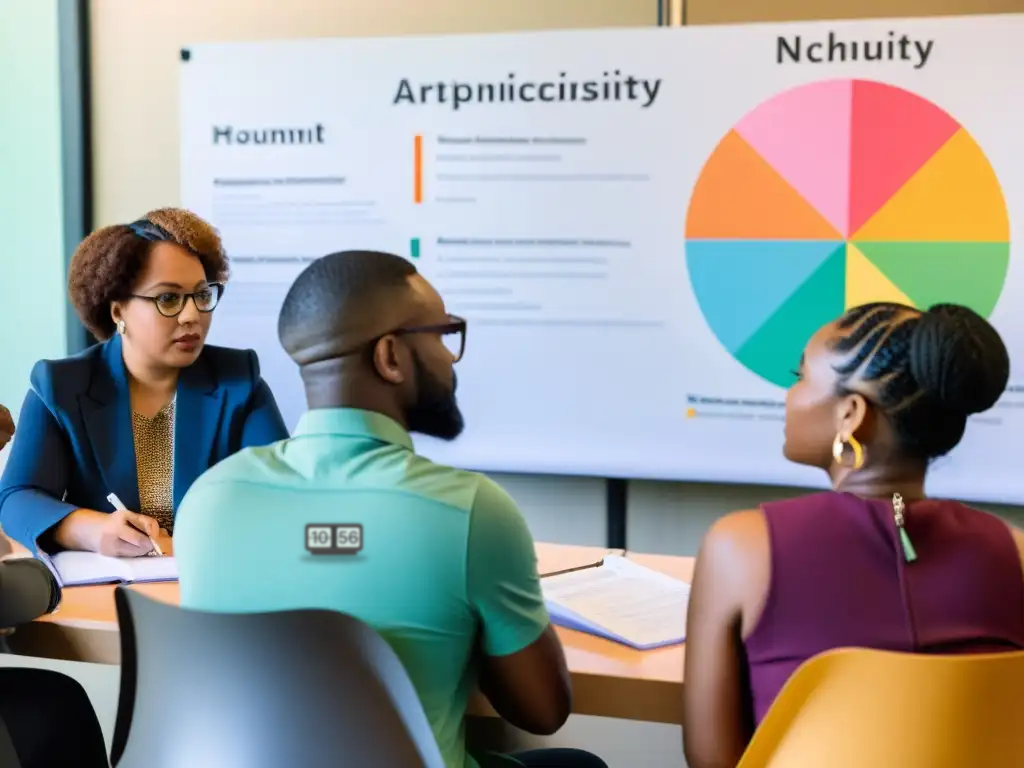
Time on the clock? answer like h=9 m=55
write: h=10 m=56
